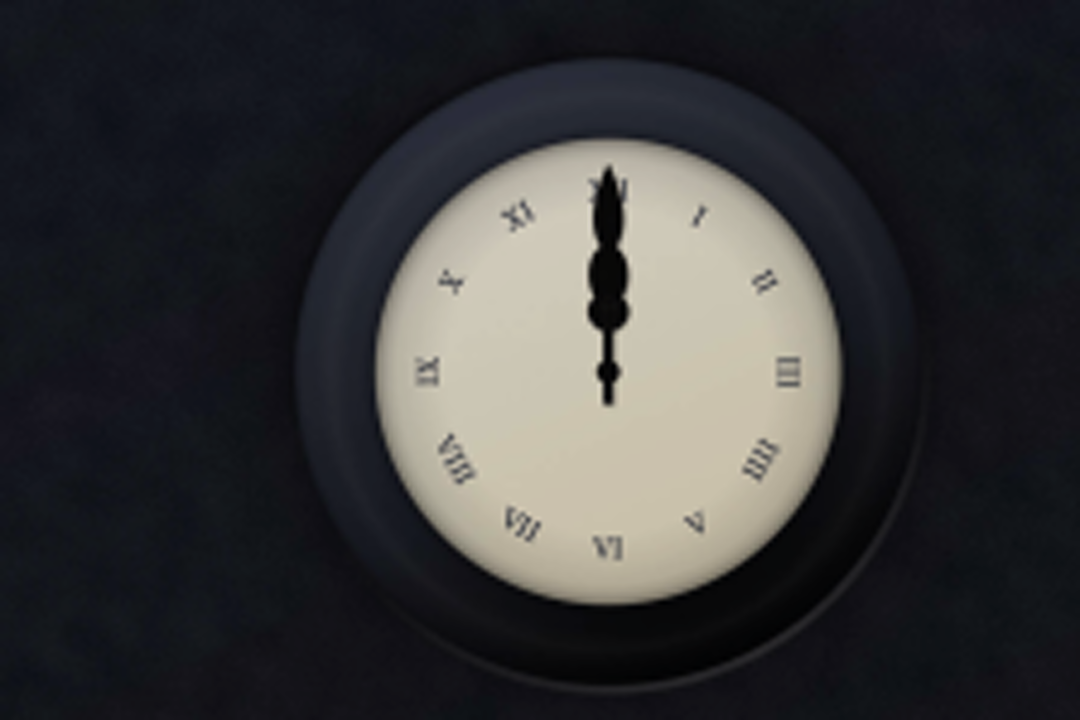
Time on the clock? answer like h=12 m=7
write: h=12 m=0
